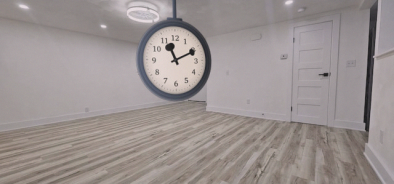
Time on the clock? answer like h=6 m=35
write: h=11 m=11
